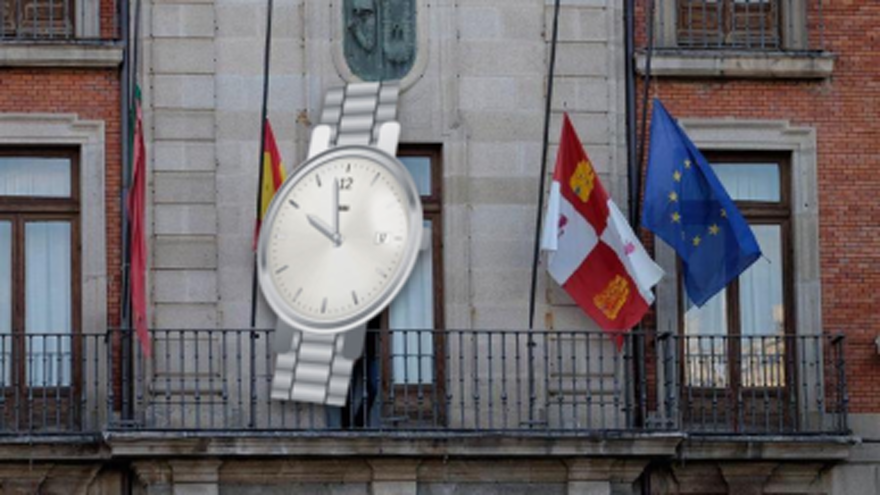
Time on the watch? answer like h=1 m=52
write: h=9 m=58
